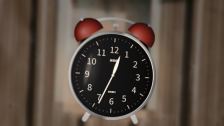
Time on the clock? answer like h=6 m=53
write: h=12 m=34
